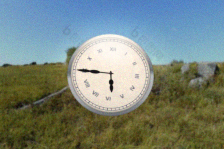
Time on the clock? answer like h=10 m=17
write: h=5 m=45
